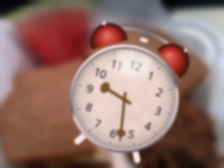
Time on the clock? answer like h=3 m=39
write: h=9 m=28
